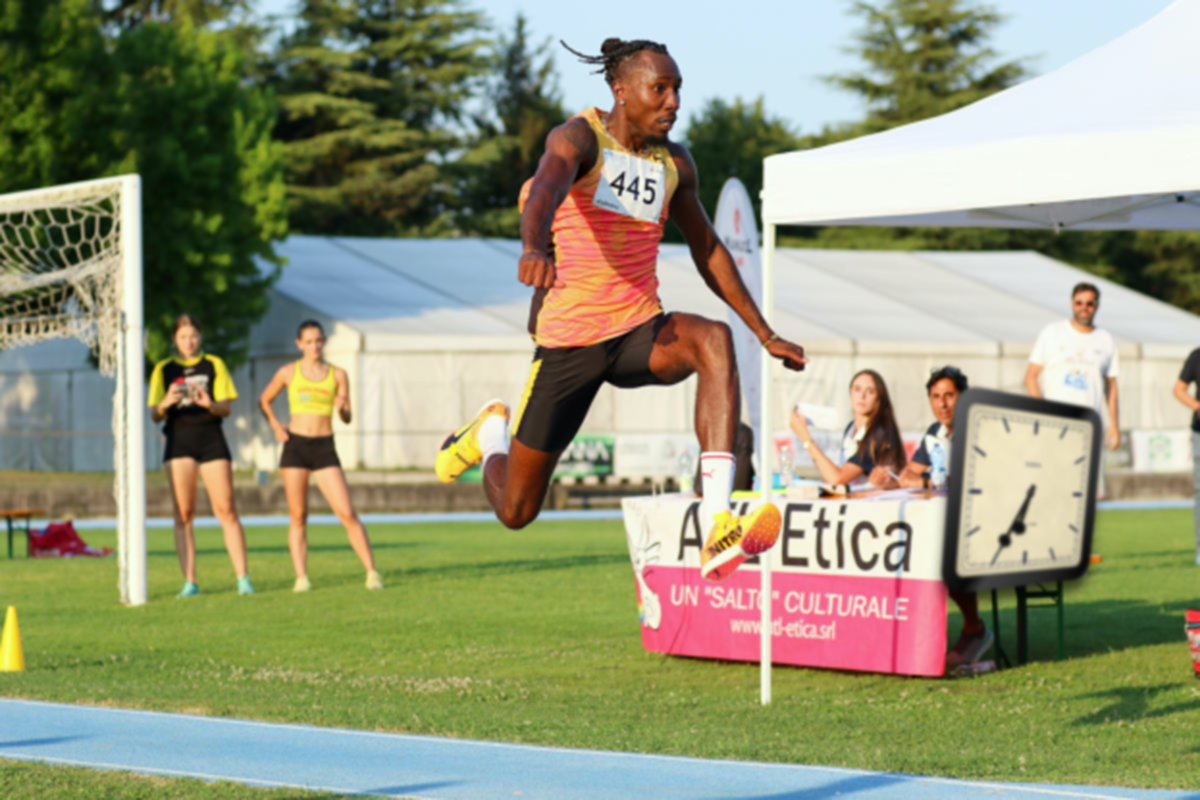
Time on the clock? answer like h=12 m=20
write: h=6 m=35
